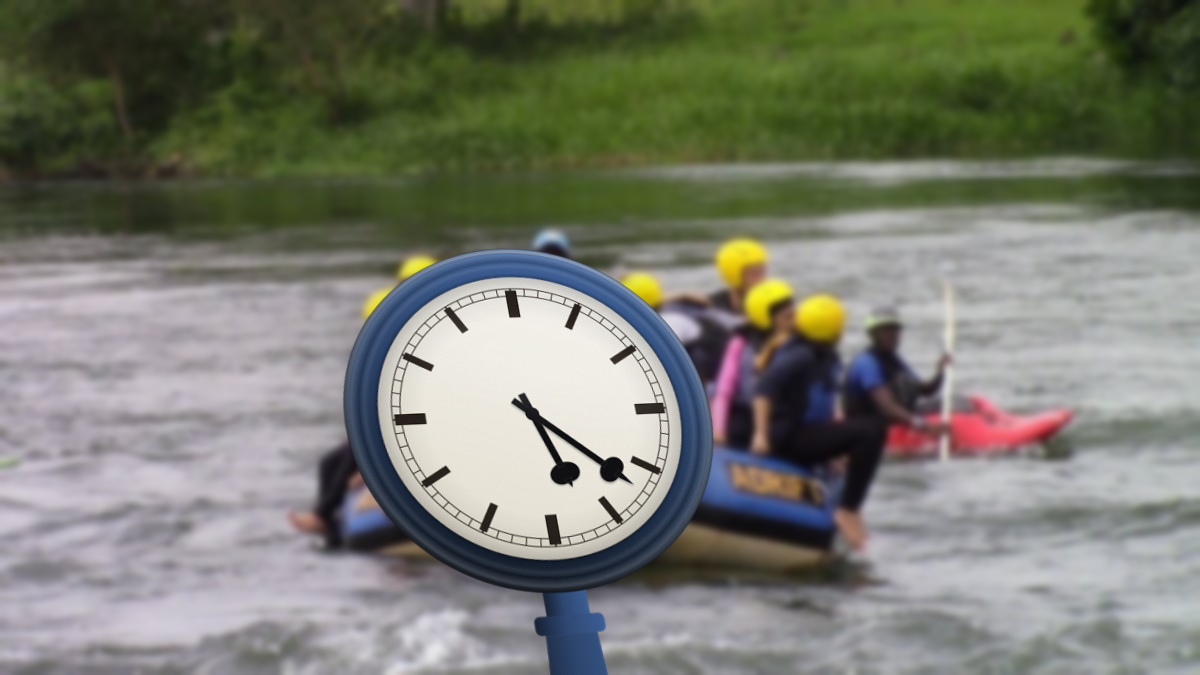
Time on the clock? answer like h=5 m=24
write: h=5 m=22
